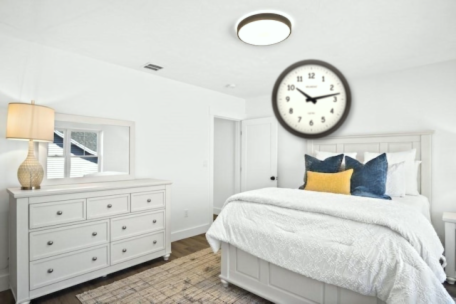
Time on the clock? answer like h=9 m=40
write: h=10 m=13
